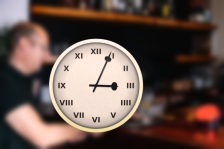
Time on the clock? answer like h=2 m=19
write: h=3 m=4
